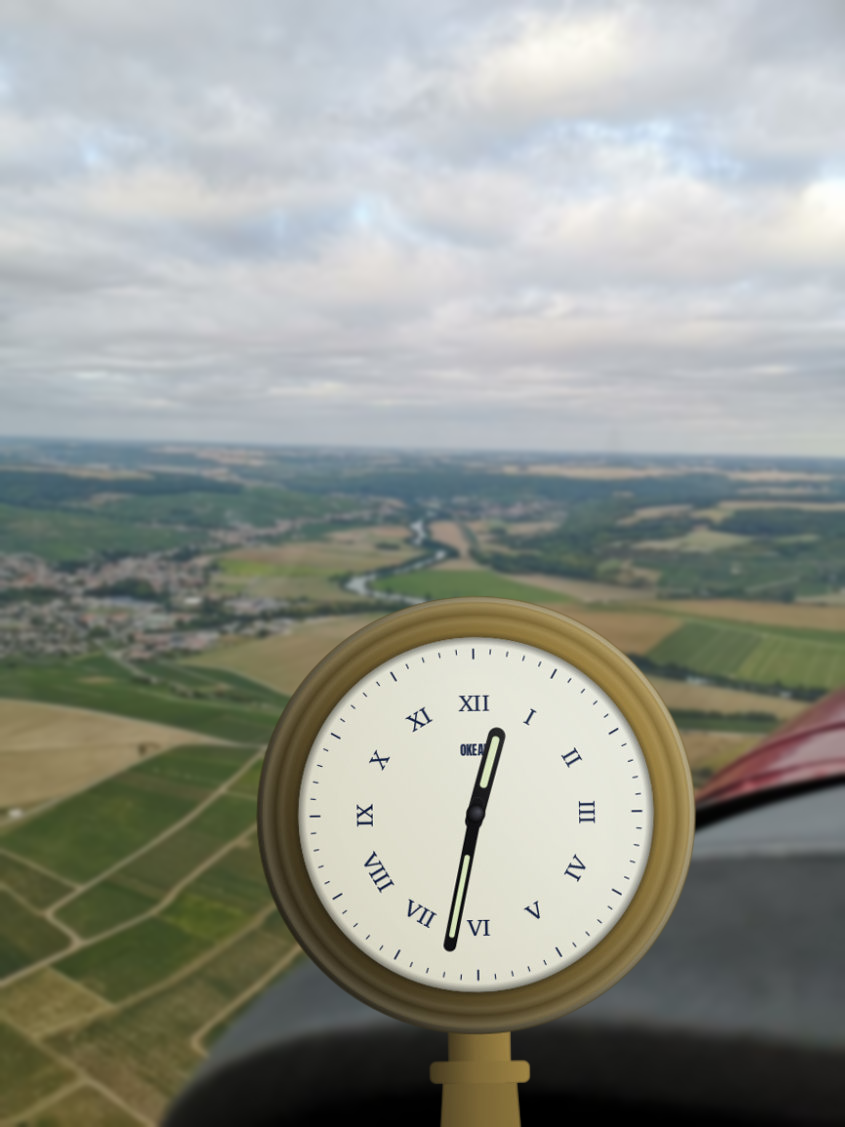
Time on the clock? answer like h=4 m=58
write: h=12 m=32
